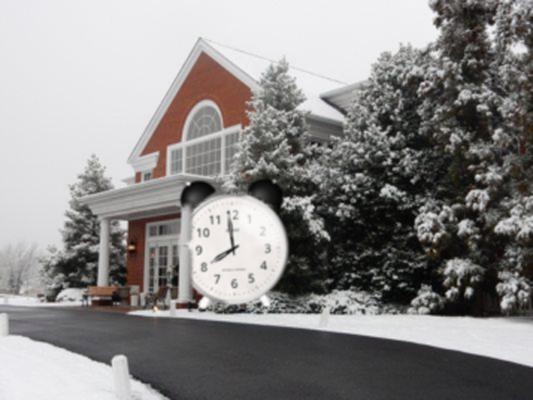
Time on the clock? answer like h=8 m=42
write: h=7 m=59
